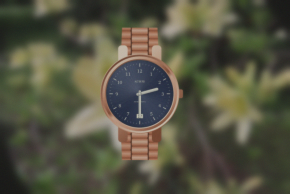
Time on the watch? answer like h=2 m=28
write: h=2 m=30
